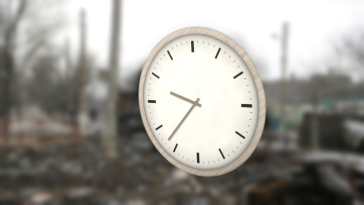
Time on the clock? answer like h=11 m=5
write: h=9 m=37
